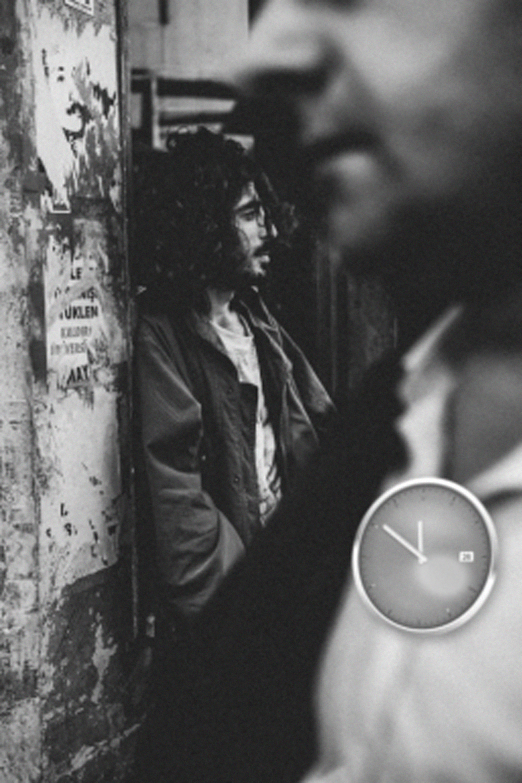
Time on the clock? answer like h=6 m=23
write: h=11 m=51
